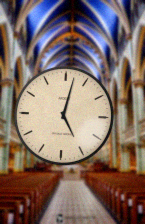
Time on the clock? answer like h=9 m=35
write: h=5 m=2
